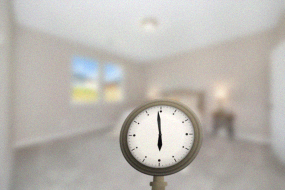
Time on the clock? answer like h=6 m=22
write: h=5 m=59
